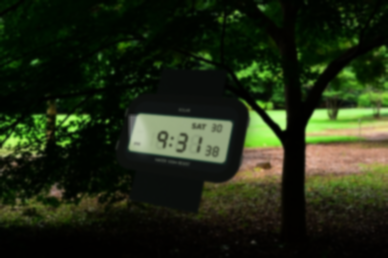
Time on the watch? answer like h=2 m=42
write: h=9 m=31
